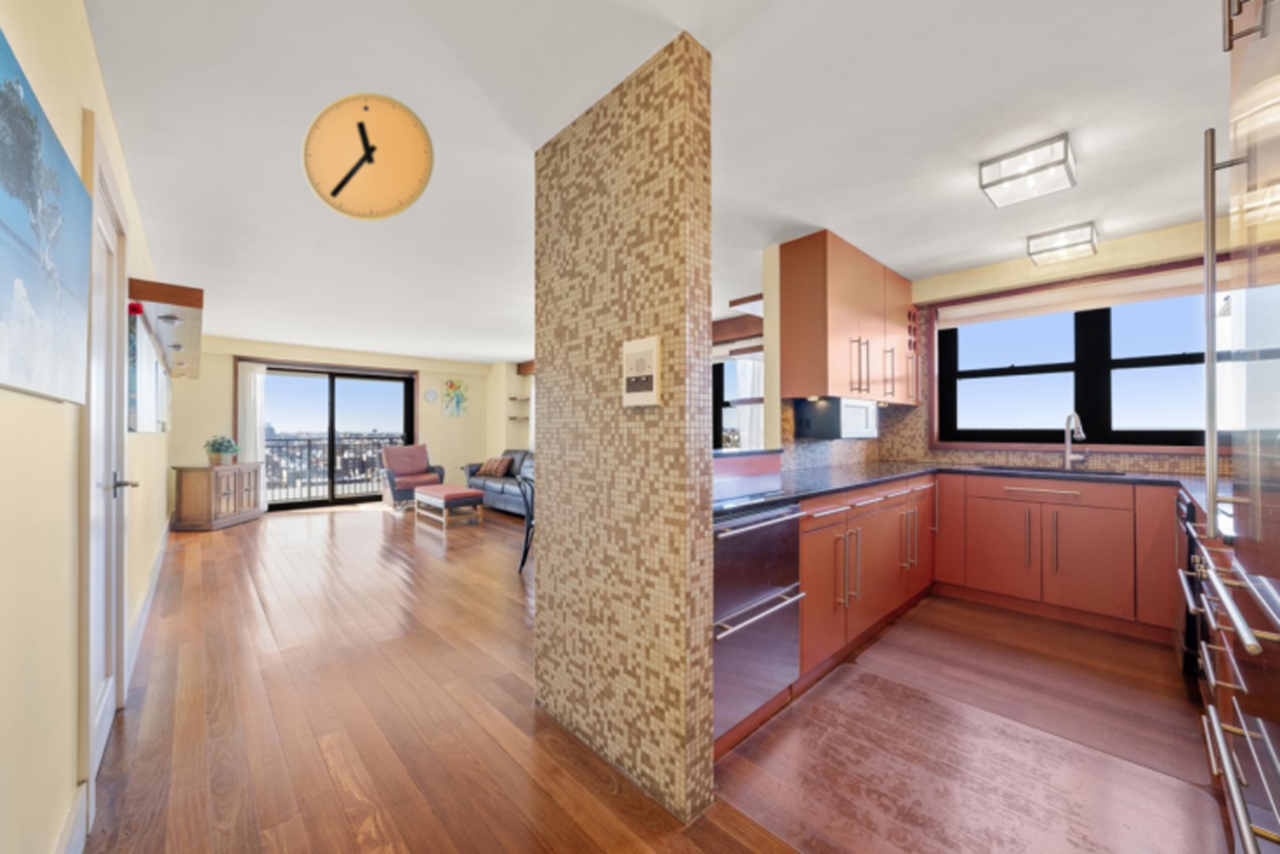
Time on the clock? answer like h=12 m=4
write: h=11 m=37
